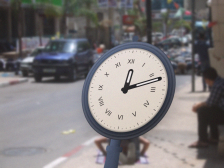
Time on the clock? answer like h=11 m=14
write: h=12 m=12
